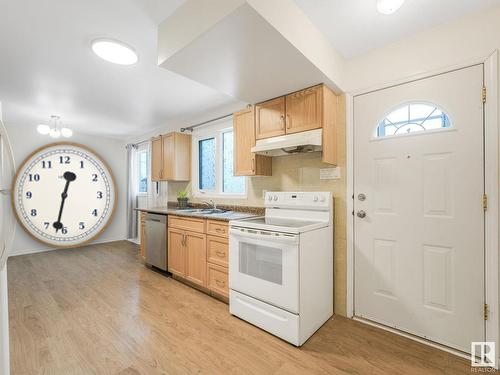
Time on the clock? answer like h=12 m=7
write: h=12 m=32
